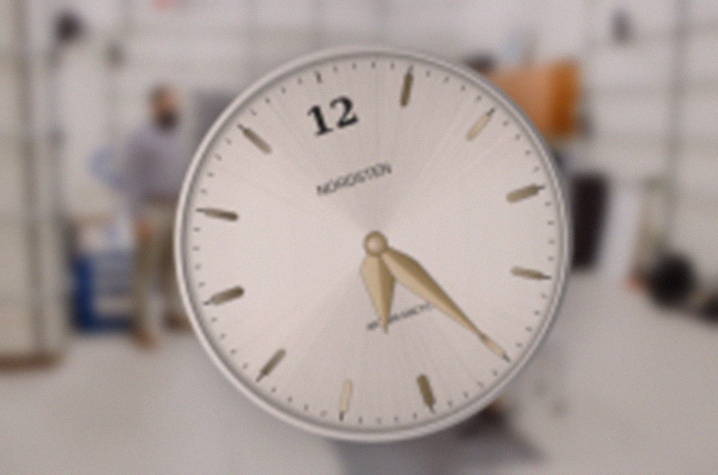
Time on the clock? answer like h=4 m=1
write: h=6 m=25
